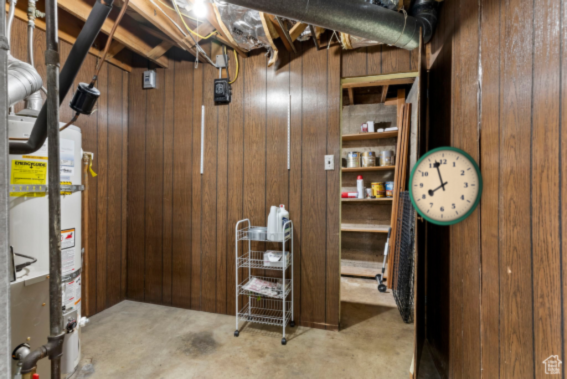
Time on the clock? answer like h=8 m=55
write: h=7 m=57
